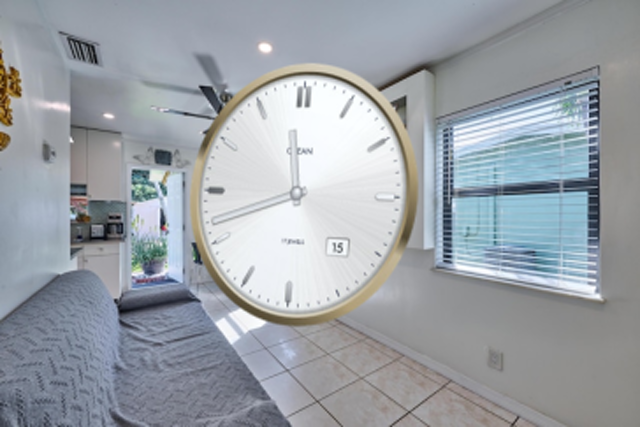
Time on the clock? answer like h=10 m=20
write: h=11 m=42
